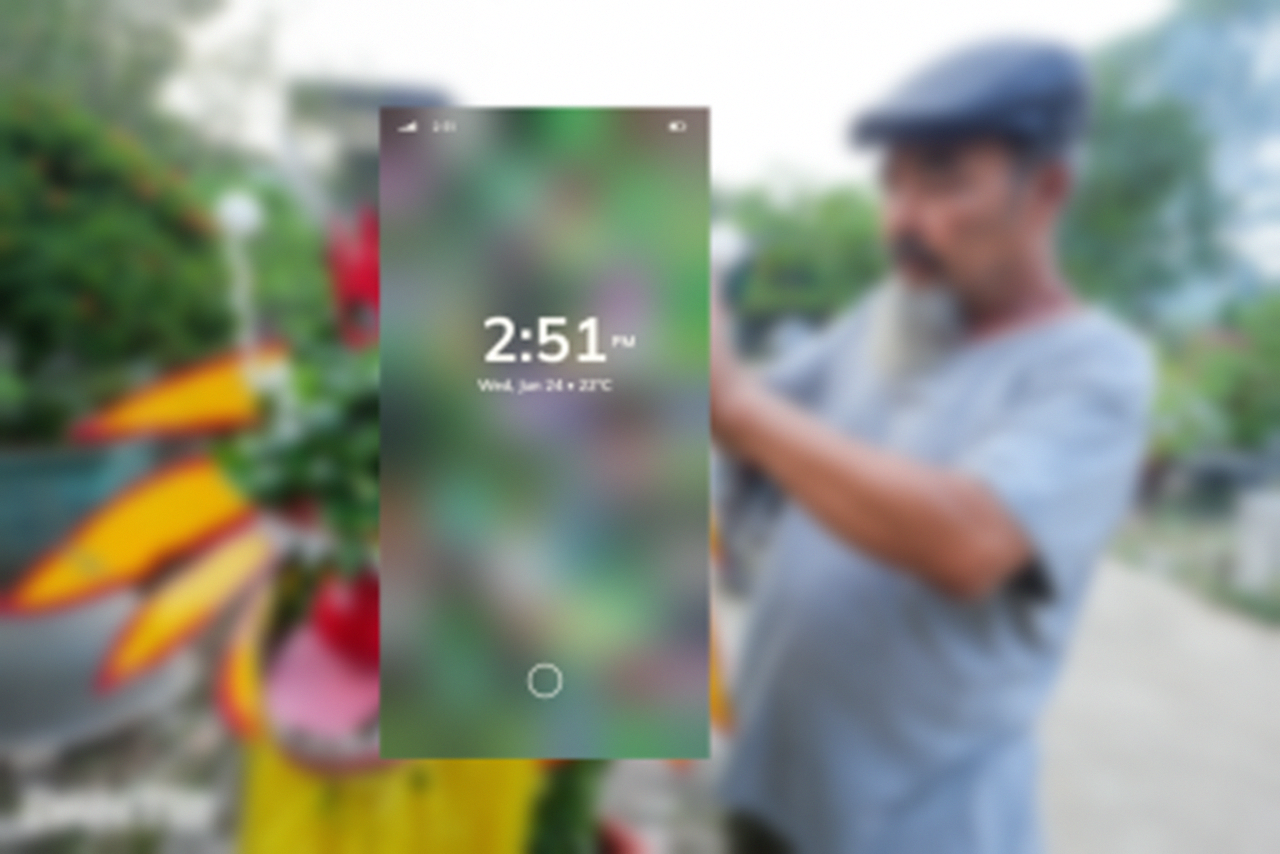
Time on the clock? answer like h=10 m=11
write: h=2 m=51
